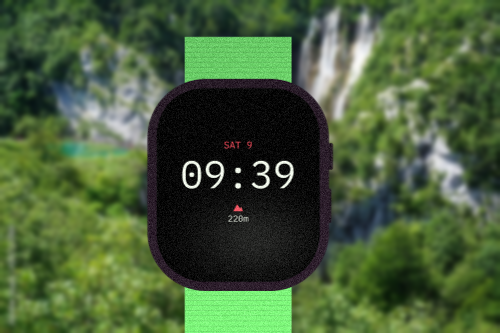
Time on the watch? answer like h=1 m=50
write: h=9 m=39
